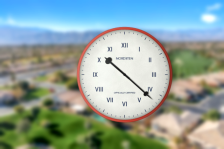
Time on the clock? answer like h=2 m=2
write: h=10 m=22
